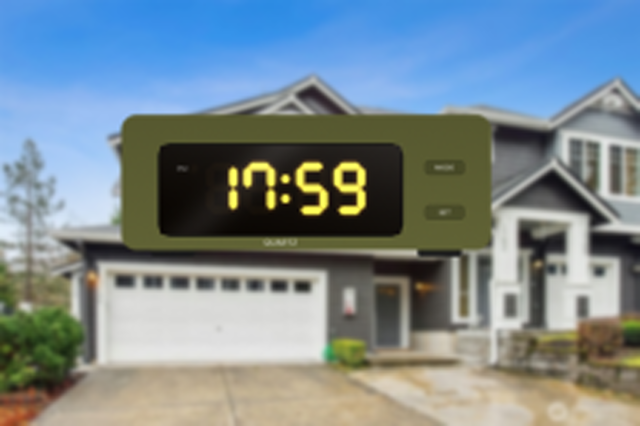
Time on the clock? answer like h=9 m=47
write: h=17 m=59
